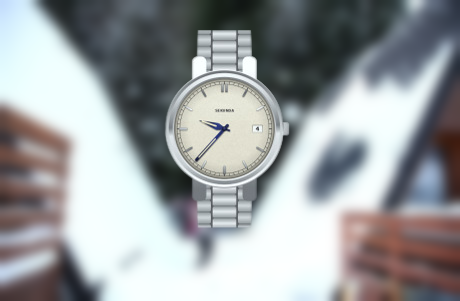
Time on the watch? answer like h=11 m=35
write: h=9 m=37
